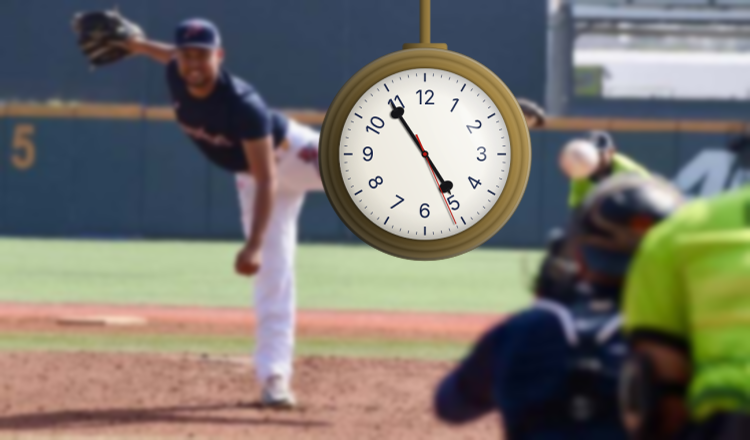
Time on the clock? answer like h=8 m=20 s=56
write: h=4 m=54 s=26
